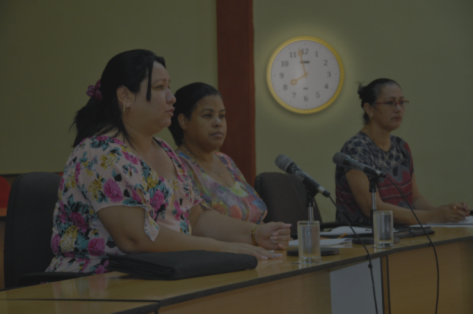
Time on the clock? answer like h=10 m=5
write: h=7 m=58
